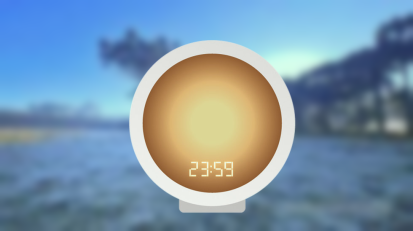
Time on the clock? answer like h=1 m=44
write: h=23 m=59
